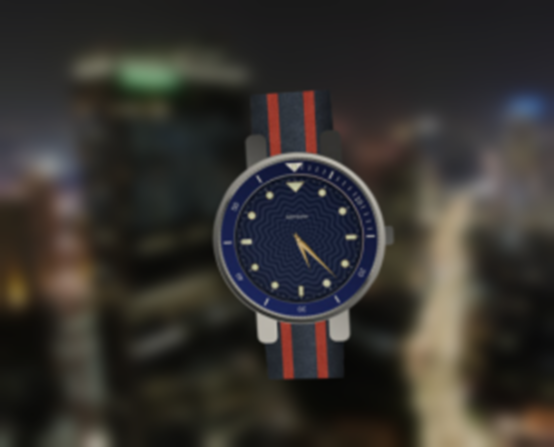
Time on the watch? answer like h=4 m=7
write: h=5 m=23
